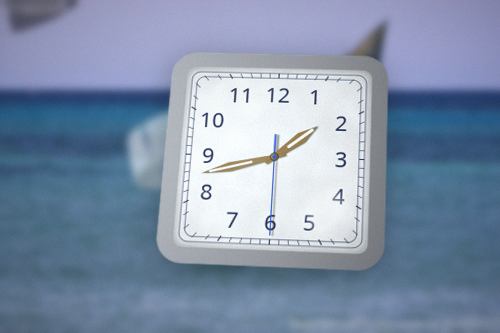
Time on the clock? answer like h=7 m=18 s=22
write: h=1 m=42 s=30
